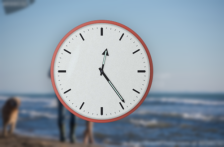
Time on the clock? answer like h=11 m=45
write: h=12 m=24
